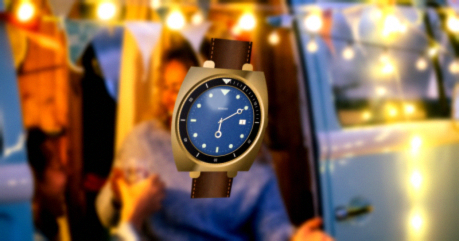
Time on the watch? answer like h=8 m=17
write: h=6 m=10
